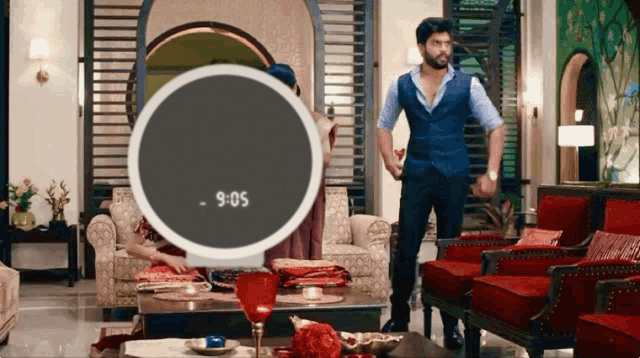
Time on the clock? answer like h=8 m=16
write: h=9 m=5
